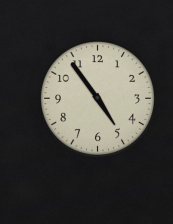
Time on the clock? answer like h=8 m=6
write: h=4 m=54
